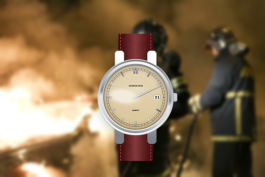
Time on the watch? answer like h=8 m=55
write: h=2 m=11
